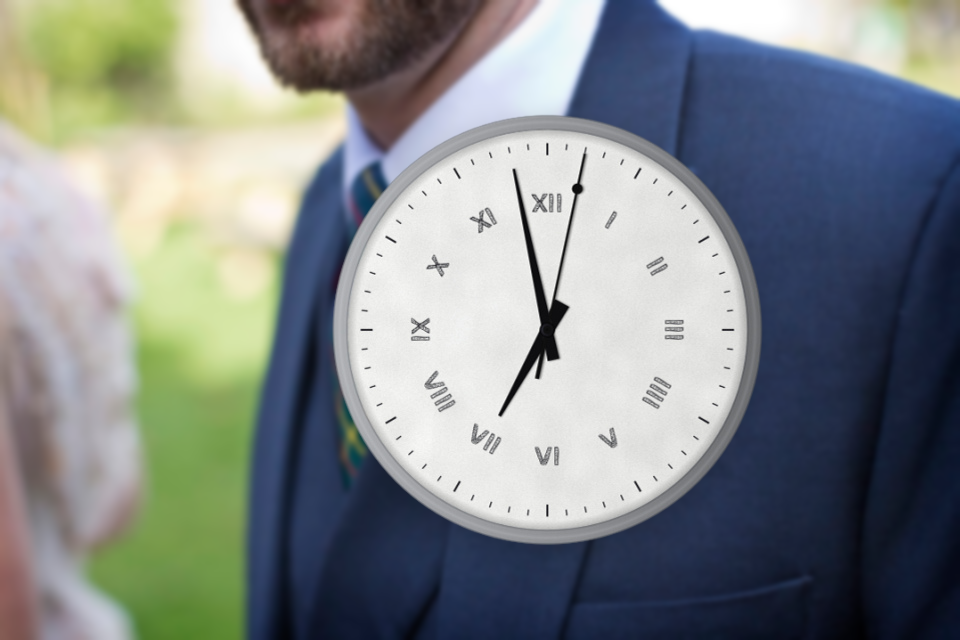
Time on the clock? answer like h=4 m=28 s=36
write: h=6 m=58 s=2
